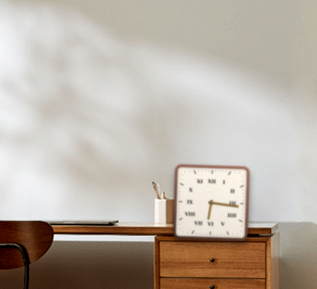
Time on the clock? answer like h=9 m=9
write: h=6 m=16
